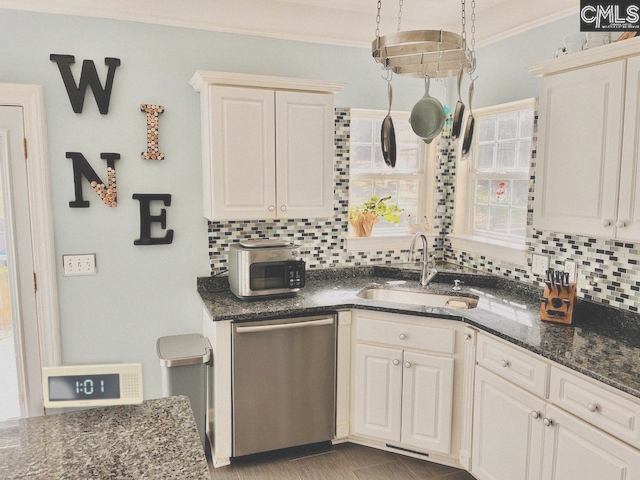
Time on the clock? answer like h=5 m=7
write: h=1 m=1
